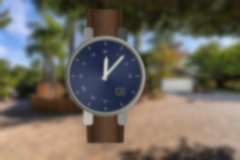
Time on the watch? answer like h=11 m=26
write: h=12 m=7
